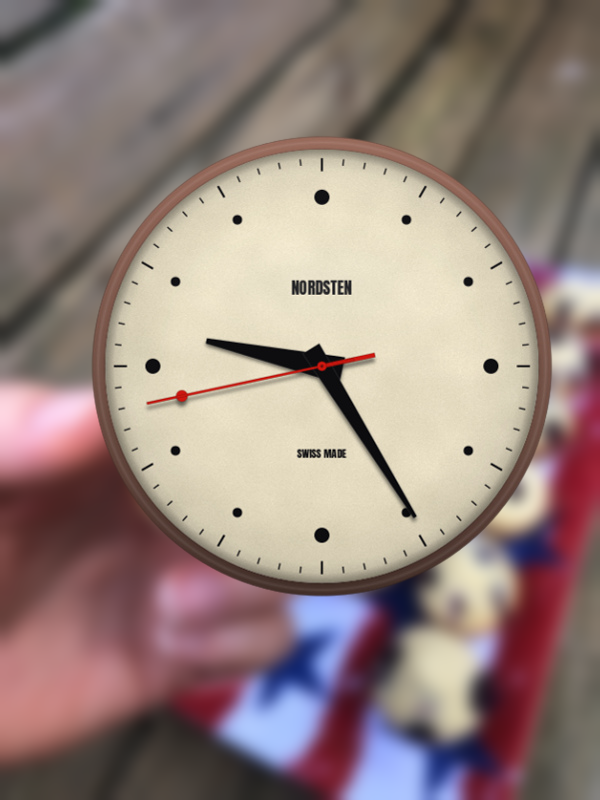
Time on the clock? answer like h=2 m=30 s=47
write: h=9 m=24 s=43
